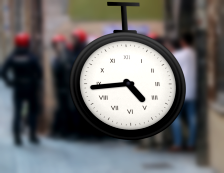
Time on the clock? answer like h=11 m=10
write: h=4 m=44
